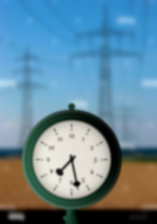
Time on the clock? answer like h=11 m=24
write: h=7 m=28
